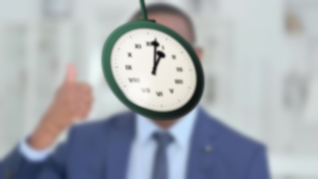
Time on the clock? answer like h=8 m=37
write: h=1 m=2
